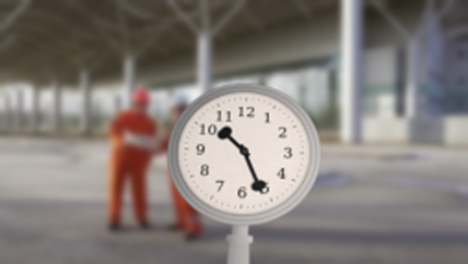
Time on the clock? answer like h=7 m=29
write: h=10 m=26
